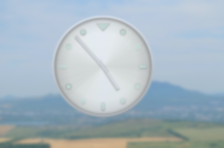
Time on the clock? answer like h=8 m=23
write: h=4 m=53
